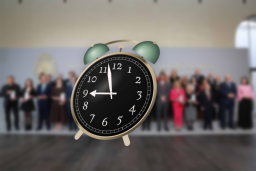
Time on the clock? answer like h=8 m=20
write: h=8 m=57
